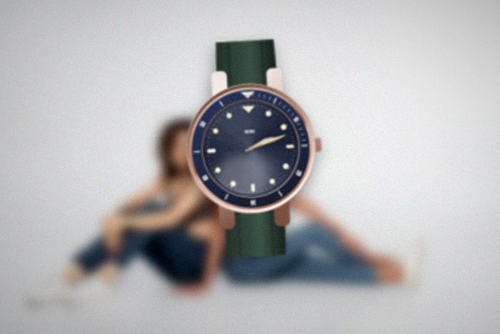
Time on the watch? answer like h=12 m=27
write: h=2 m=12
